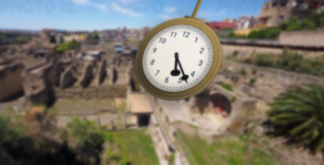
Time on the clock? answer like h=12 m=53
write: h=5 m=23
